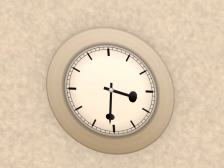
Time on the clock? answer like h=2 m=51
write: h=3 m=31
